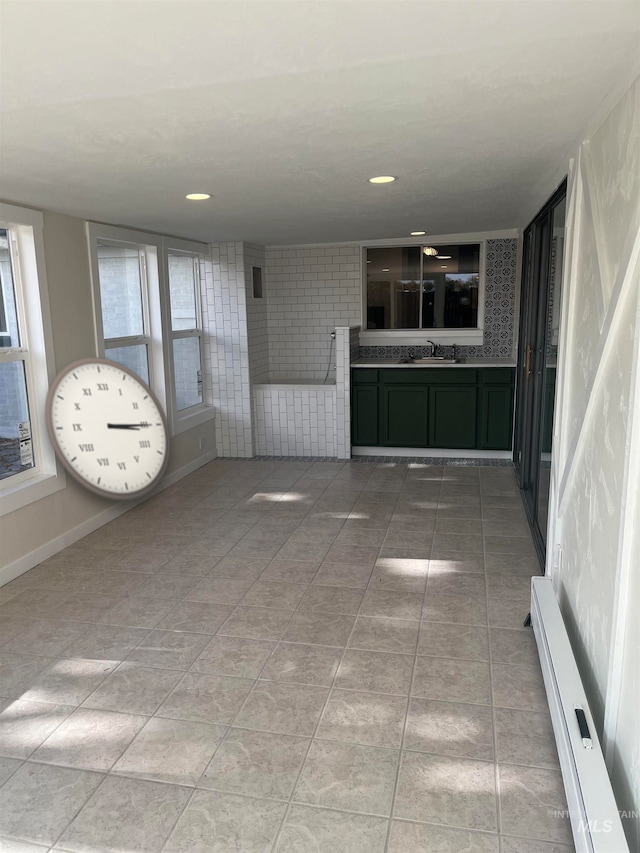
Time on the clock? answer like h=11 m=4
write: h=3 m=15
